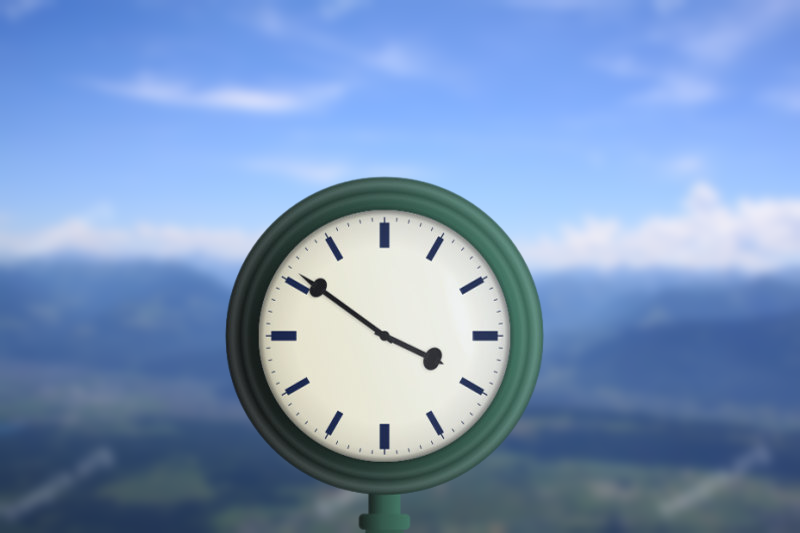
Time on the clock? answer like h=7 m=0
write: h=3 m=51
